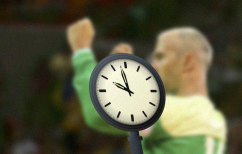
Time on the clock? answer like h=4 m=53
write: h=9 m=58
